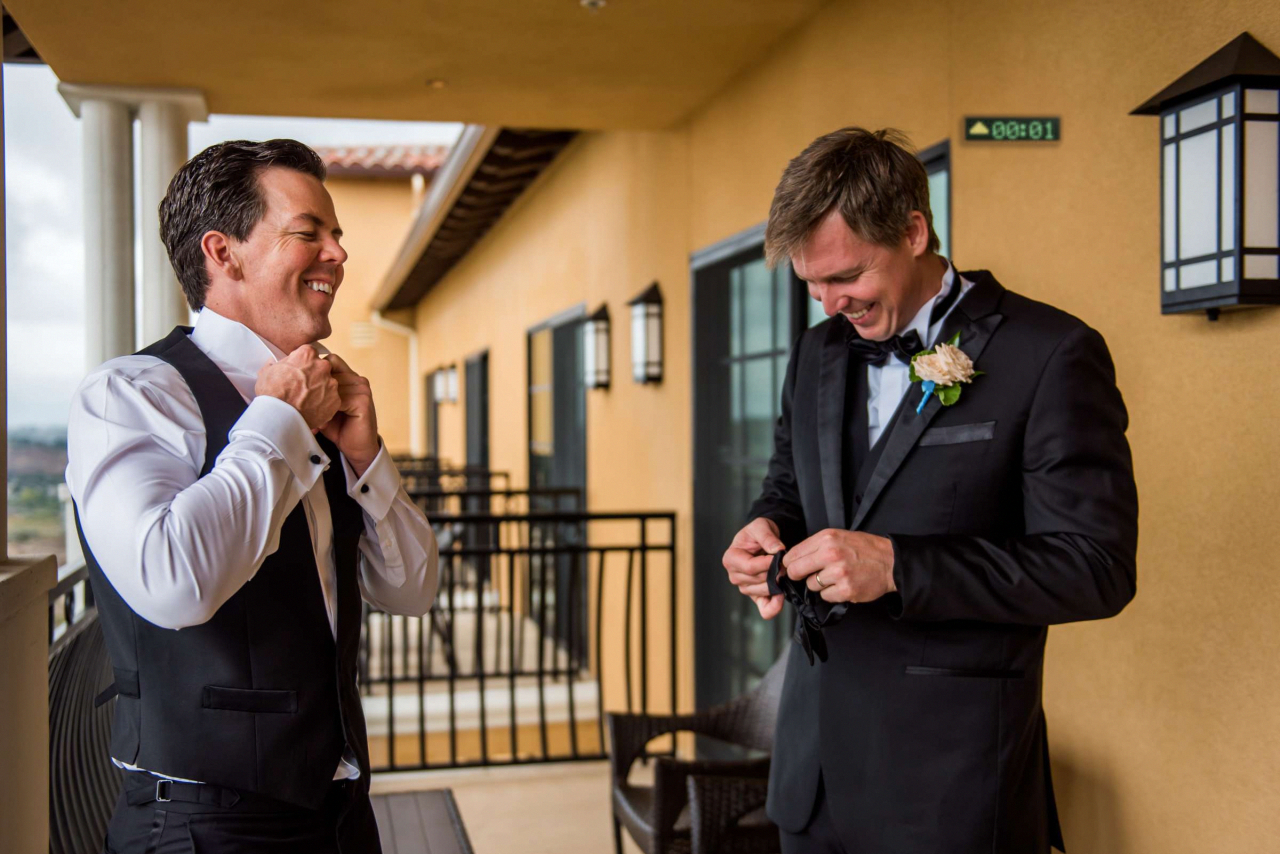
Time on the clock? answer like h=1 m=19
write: h=0 m=1
